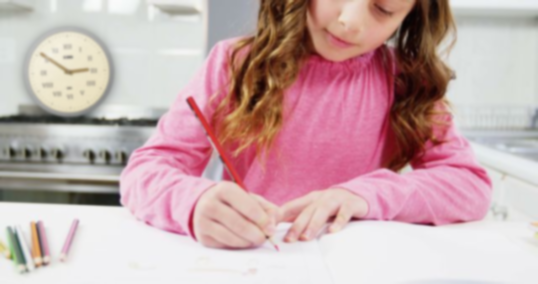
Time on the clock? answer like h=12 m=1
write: h=2 m=51
